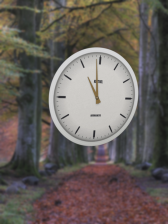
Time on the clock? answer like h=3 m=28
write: h=10 m=59
